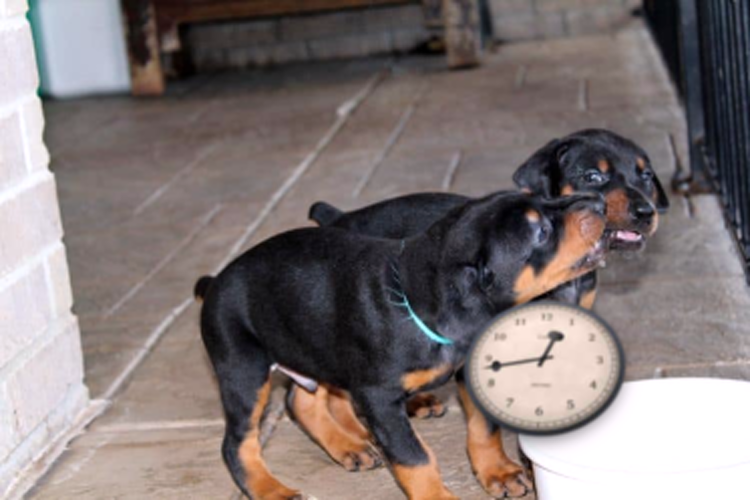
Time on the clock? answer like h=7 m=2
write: h=12 m=43
